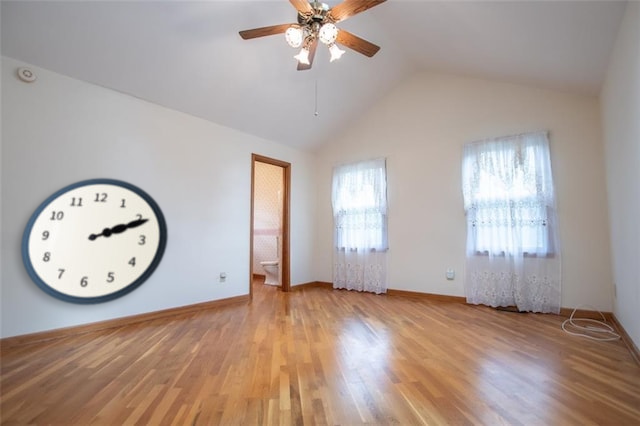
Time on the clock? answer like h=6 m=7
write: h=2 m=11
